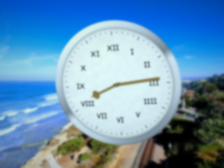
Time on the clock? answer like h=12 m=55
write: h=8 m=14
